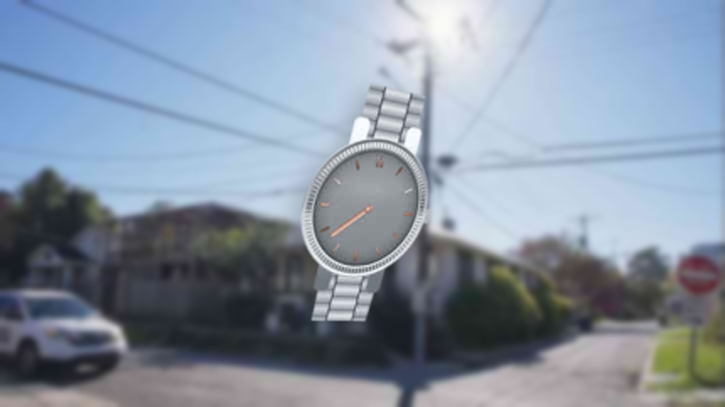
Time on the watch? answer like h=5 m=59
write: h=7 m=38
